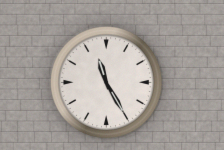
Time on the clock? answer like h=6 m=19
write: h=11 m=25
